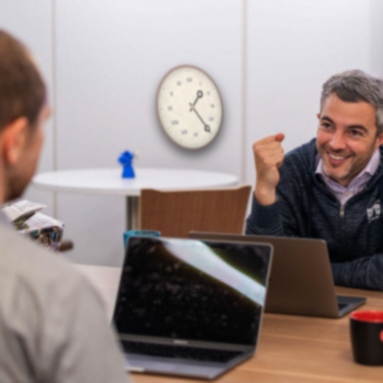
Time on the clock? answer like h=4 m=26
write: h=1 m=24
